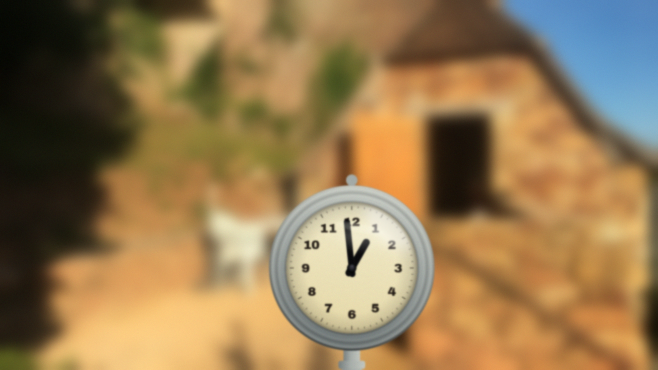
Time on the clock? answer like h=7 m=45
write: h=12 m=59
